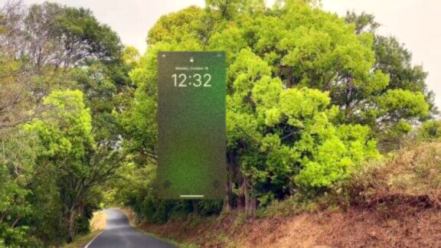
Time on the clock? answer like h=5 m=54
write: h=12 m=32
